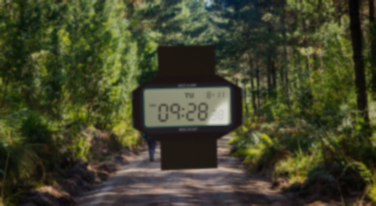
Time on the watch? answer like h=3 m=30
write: h=9 m=28
